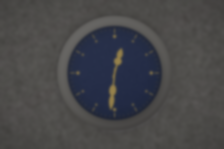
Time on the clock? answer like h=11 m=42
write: h=12 m=31
